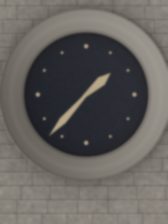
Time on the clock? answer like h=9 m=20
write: h=1 m=37
